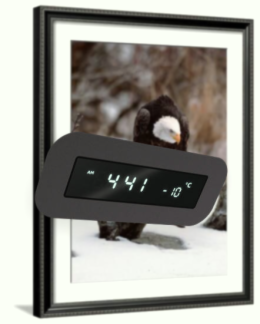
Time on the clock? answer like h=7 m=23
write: h=4 m=41
